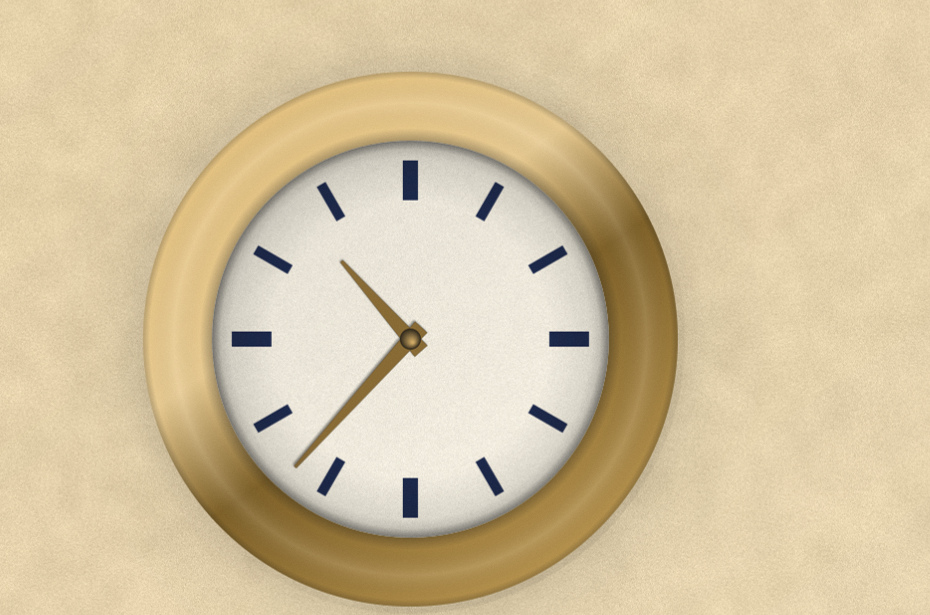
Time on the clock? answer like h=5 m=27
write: h=10 m=37
